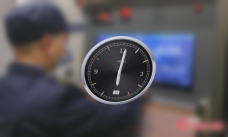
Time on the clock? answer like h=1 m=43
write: h=6 m=1
